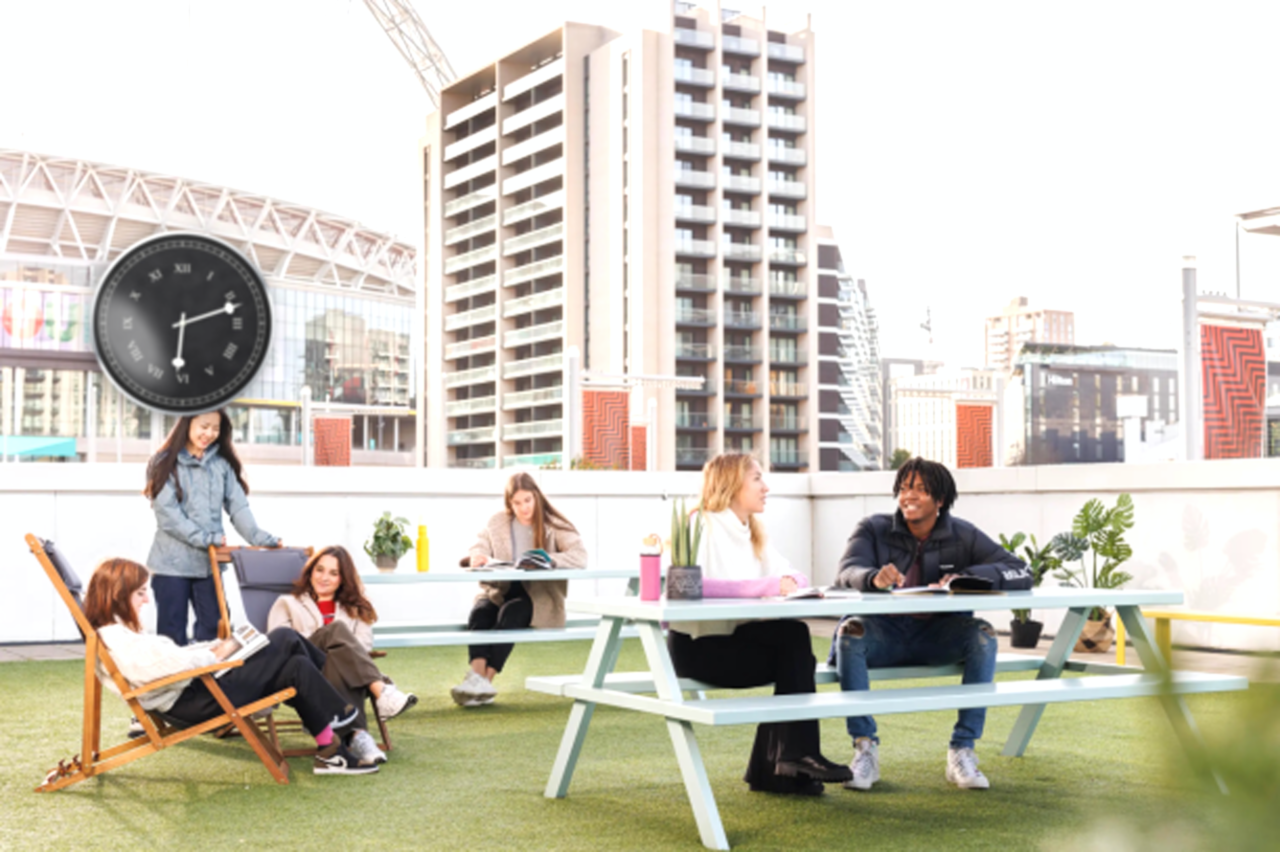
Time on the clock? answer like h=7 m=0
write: h=6 m=12
